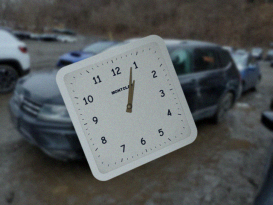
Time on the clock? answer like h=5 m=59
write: h=1 m=4
